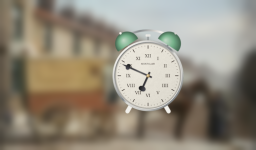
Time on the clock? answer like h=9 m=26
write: h=6 m=49
